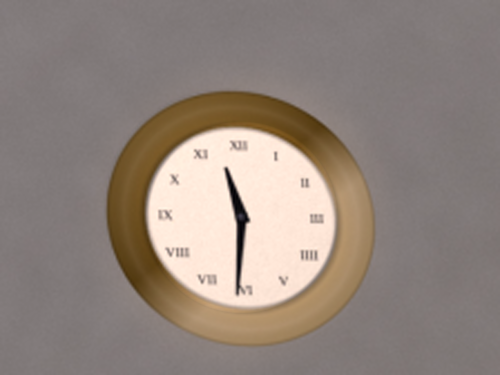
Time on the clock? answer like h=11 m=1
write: h=11 m=31
